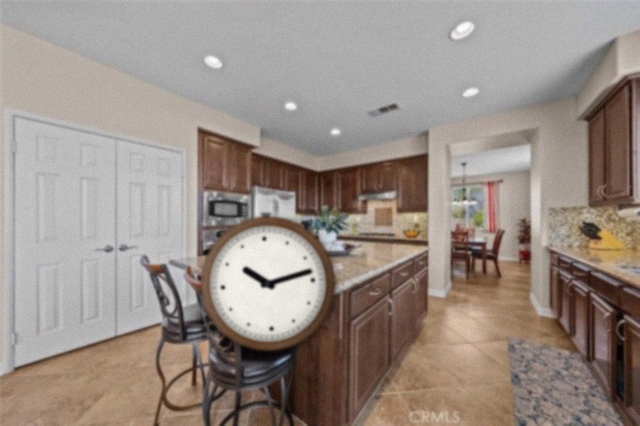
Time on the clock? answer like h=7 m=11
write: h=10 m=13
